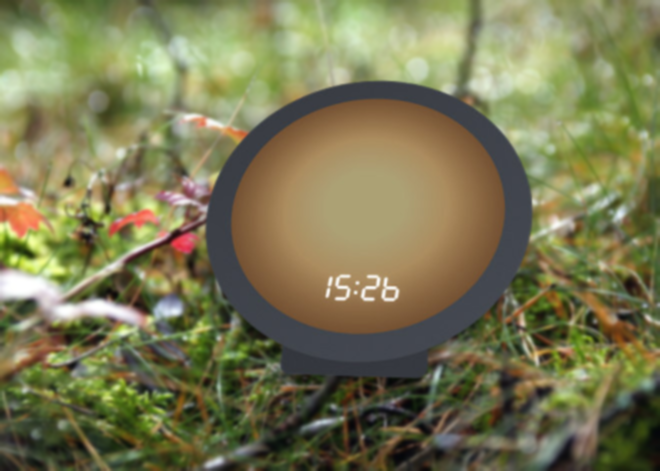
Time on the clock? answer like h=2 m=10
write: h=15 m=26
